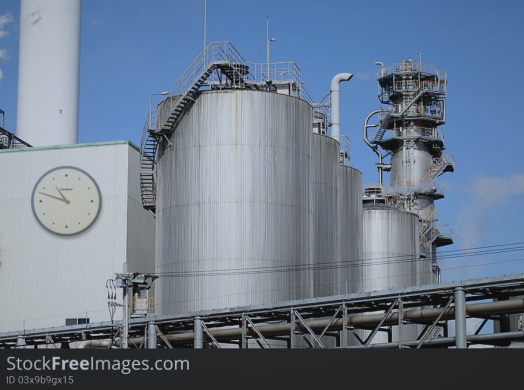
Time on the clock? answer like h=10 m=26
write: h=10 m=48
